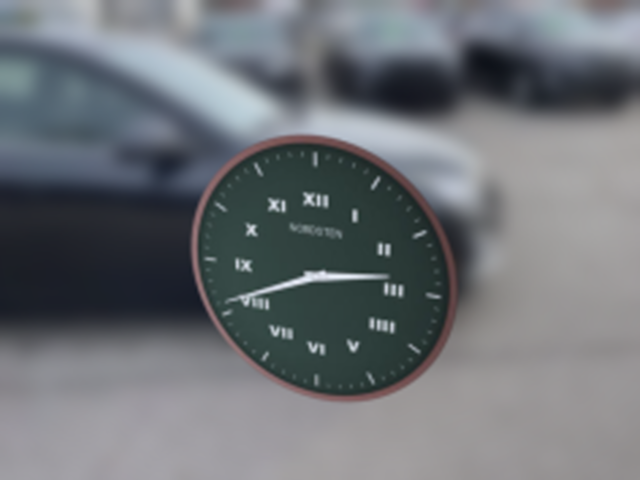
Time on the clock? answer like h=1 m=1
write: h=2 m=41
